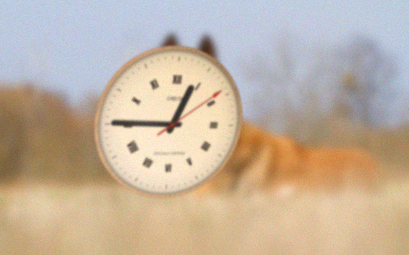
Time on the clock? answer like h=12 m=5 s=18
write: h=12 m=45 s=9
